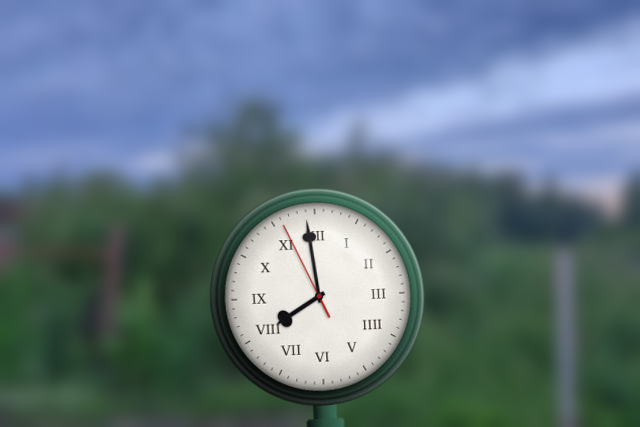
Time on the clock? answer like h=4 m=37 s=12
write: h=7 m=58 s=56
